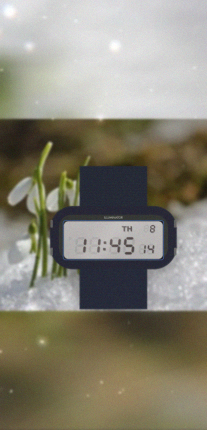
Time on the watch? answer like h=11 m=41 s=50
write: h=11 m=45 s=14
